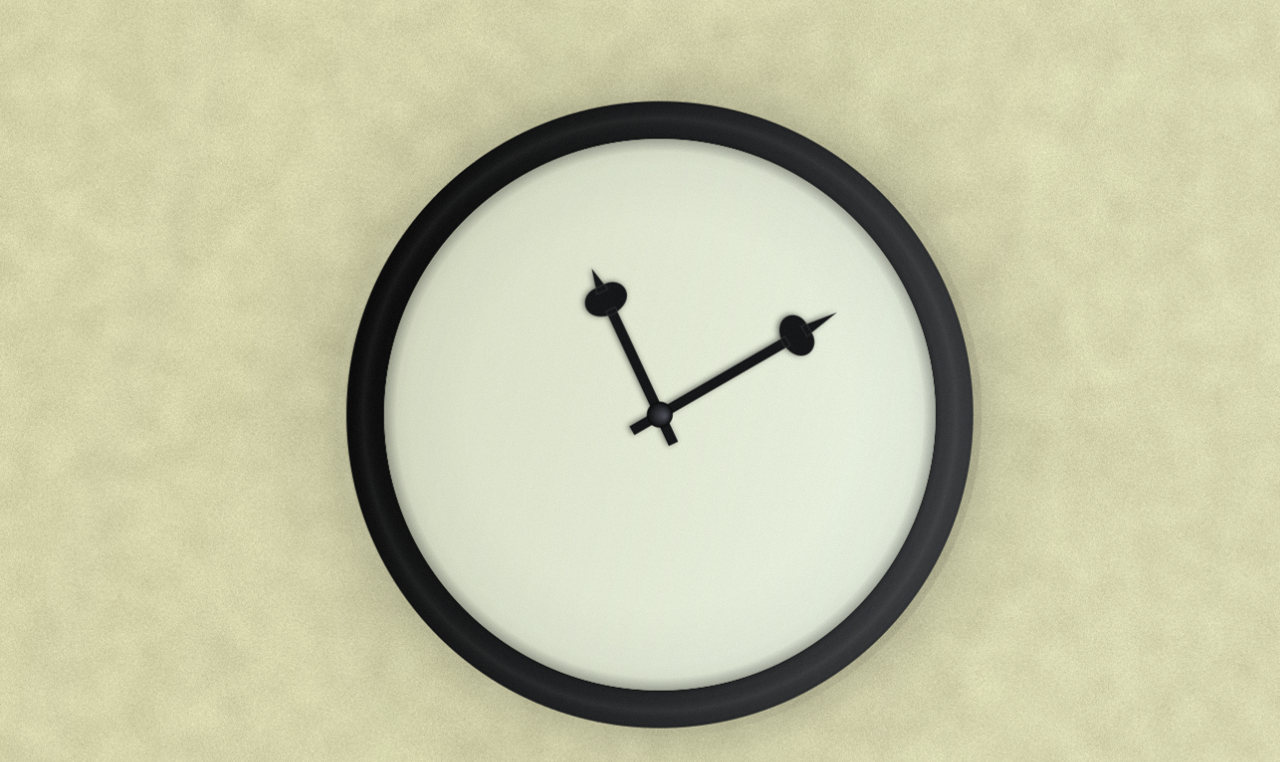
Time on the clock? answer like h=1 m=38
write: h=11 m=10
